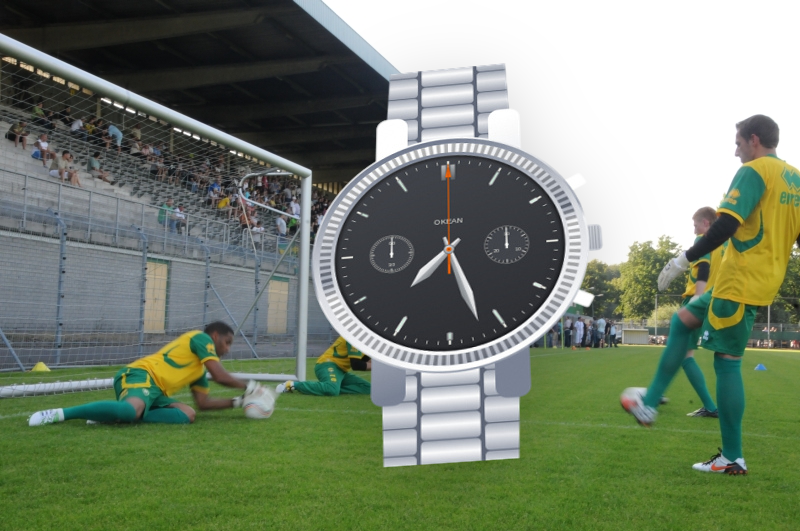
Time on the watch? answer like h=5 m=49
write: h=7 m=27
